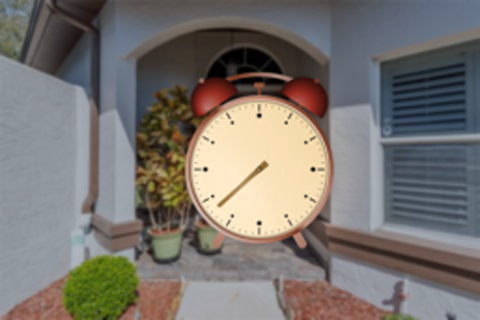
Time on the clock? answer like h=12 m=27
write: h=7 m=38
